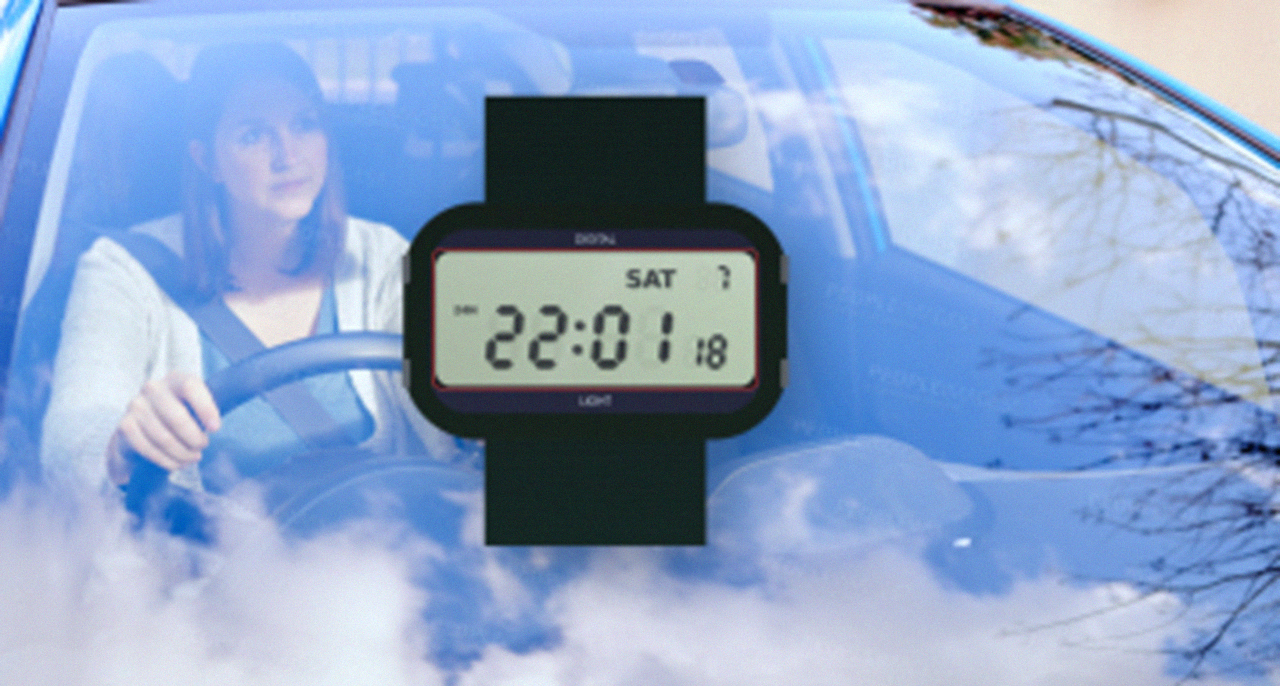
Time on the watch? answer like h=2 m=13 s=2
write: h=22 m=1 s=18
